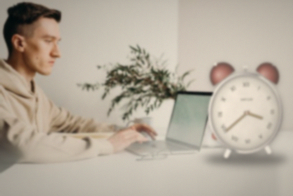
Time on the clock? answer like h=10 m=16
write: h=3 m=39
